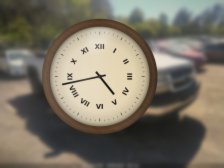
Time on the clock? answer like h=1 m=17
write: h=4 m=43
